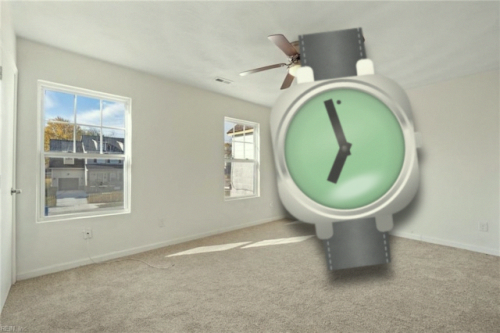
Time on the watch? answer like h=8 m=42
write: h=6 m=58
